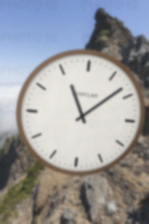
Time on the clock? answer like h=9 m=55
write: h=11 m=8
